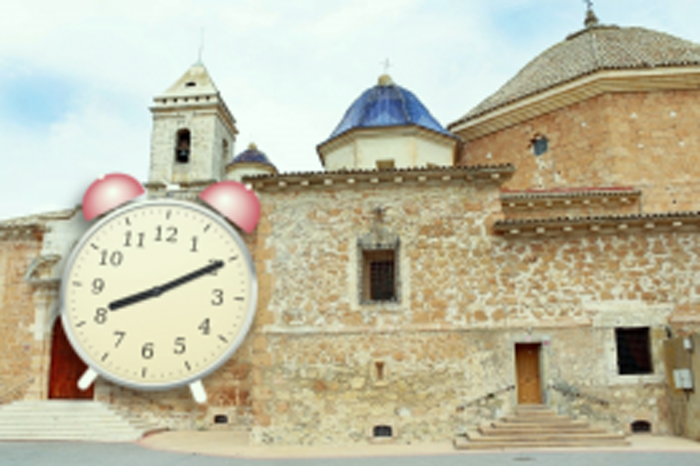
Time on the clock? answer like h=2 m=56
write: h=8 m=10
